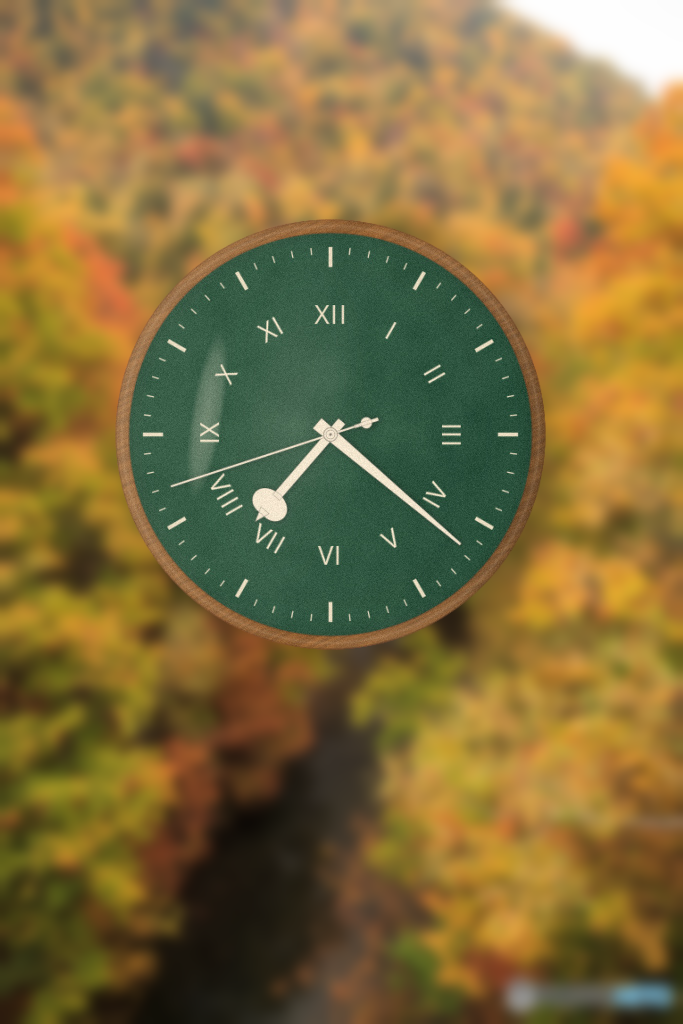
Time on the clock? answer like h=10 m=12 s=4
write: h=7 m=21 s=42
